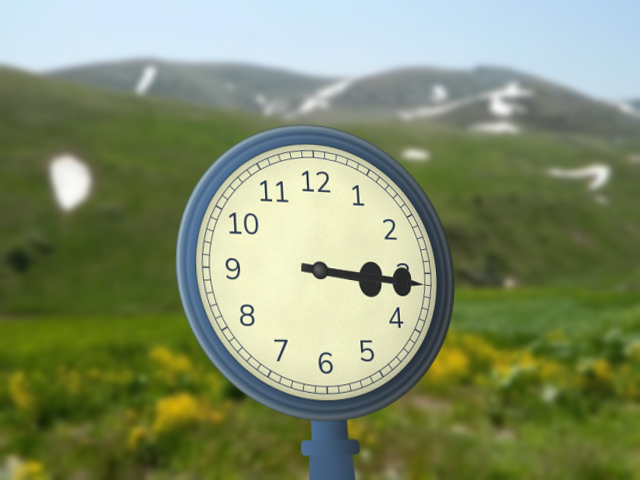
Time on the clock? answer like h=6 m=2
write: h=3 m=16
